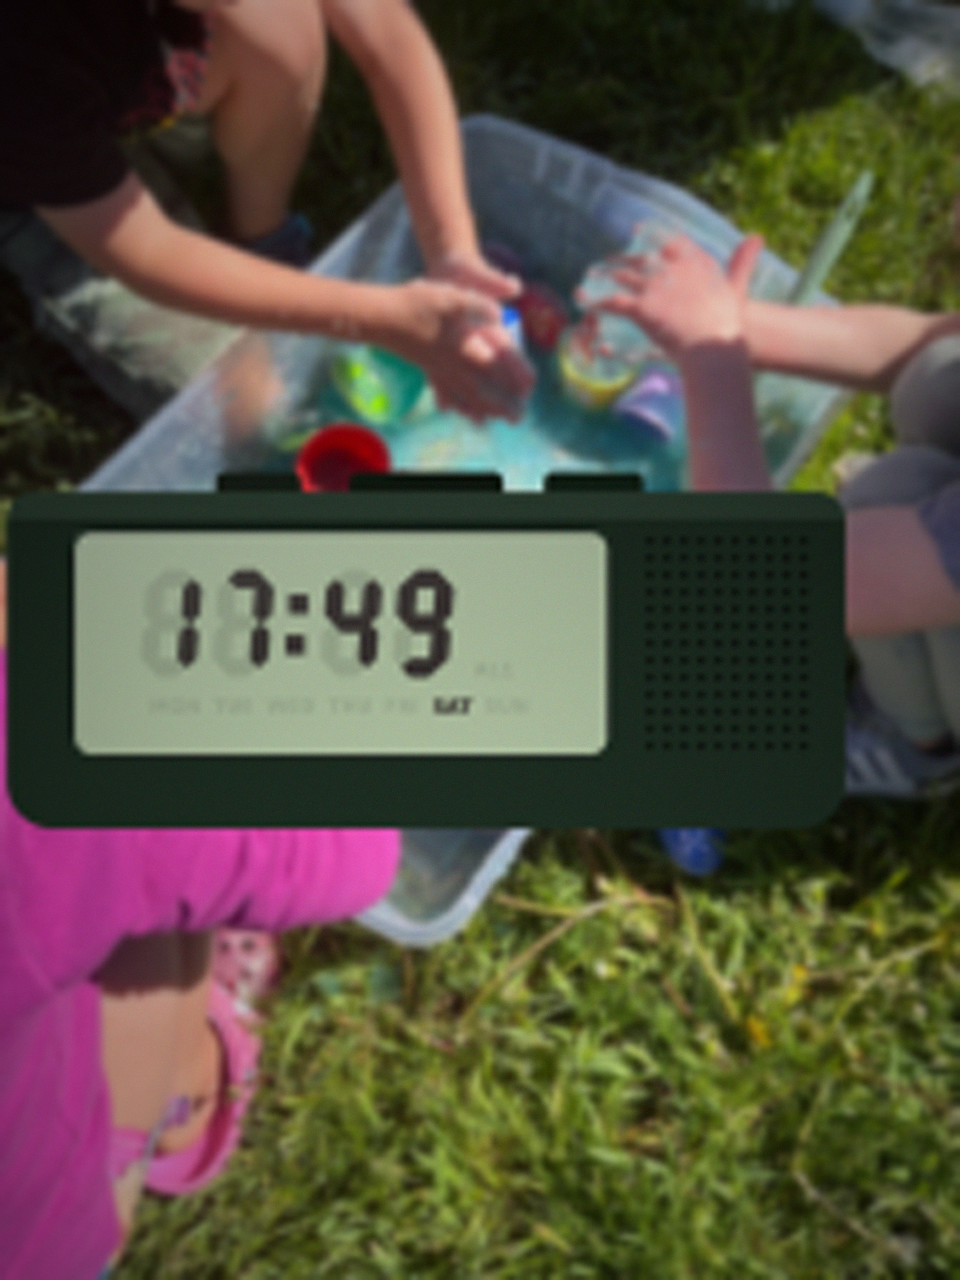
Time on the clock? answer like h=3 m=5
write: h=17 m=49
